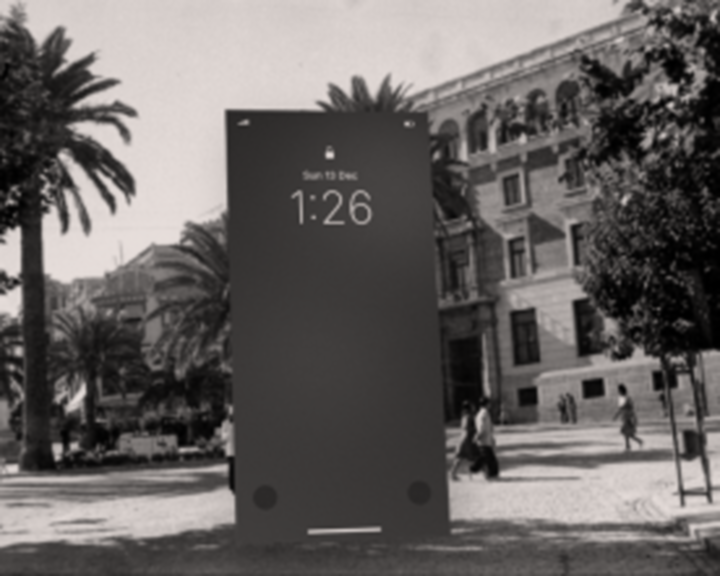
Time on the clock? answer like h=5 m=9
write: h=1 m=26
